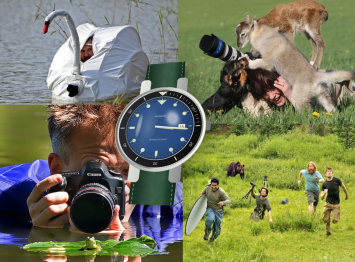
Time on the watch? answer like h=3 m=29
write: h=3 m=16
